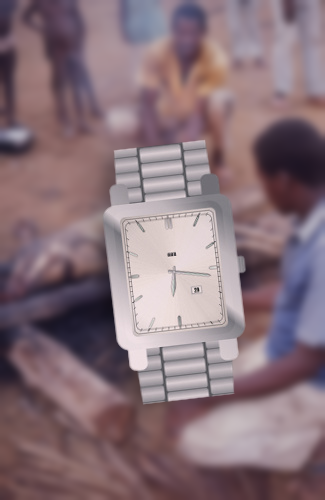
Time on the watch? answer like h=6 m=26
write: h=6 m=17
